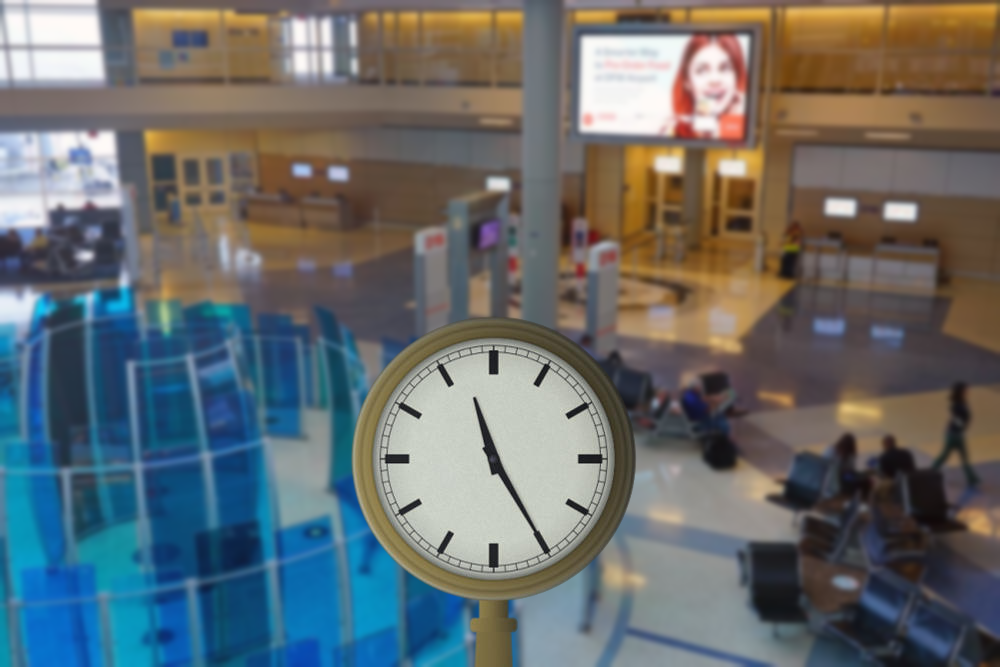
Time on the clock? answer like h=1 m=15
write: h=11 m=25
